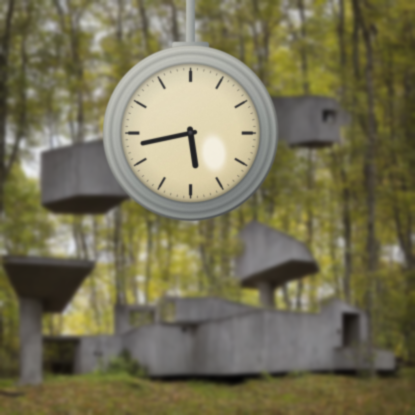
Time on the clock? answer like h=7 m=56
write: h=5 m=43
